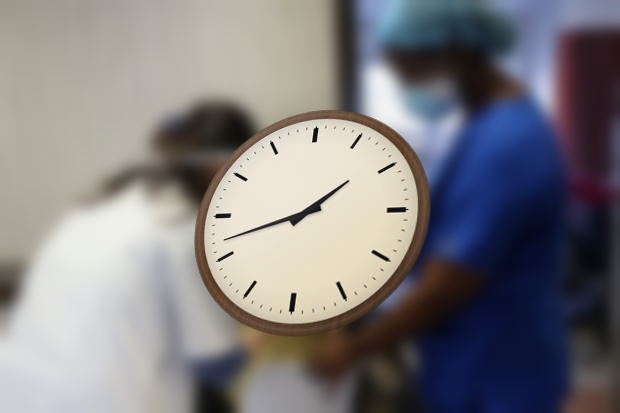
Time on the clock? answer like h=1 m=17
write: h=1 m=42
